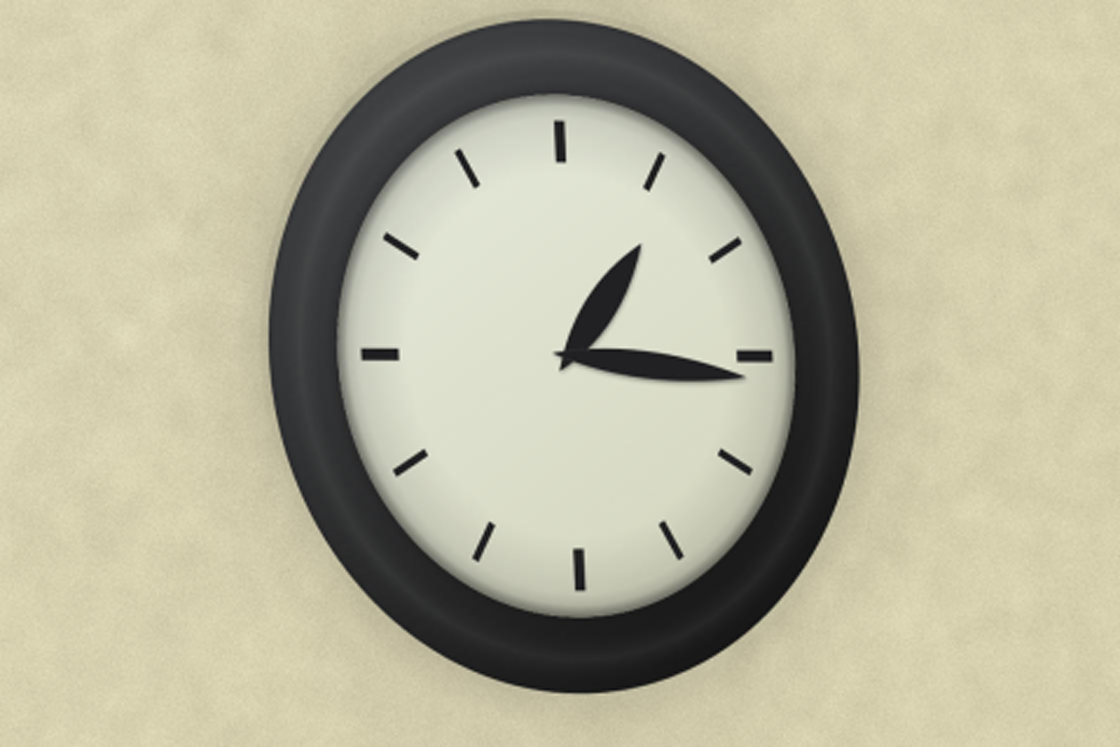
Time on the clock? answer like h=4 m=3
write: h=1 m=16
